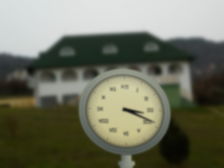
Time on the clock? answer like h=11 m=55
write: h=3 m=19
